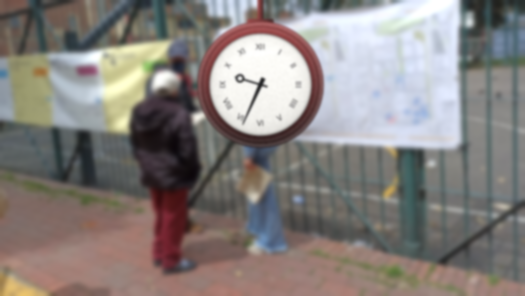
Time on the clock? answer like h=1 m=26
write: h=9 m=34
